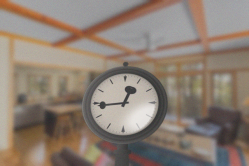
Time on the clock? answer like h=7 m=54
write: h=12 m=44
